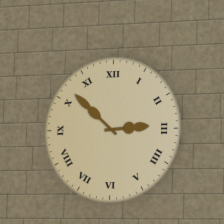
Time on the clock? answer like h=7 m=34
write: h=2 m=52
